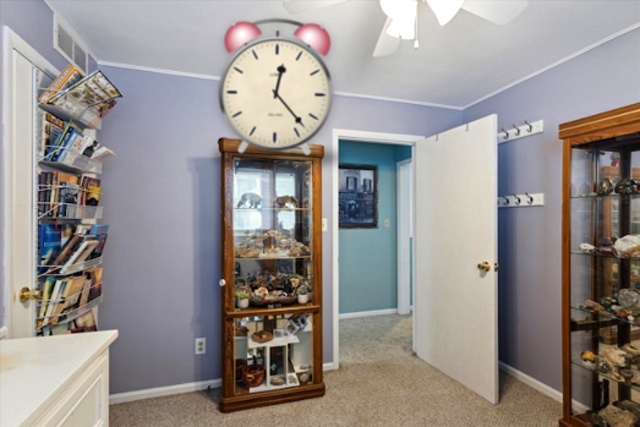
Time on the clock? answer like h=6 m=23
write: h=12 m=23
